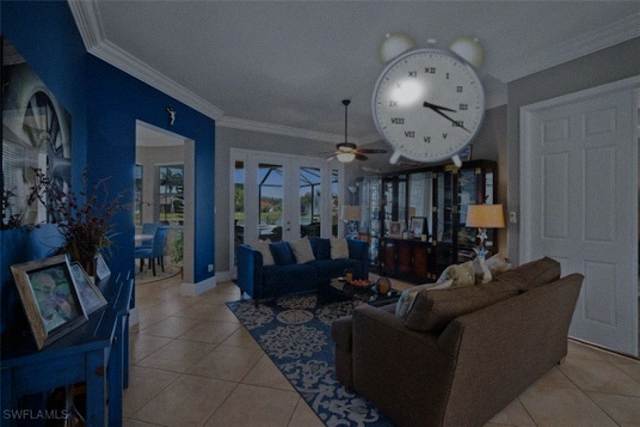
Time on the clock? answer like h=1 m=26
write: h=3 m=20
